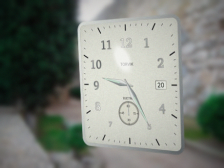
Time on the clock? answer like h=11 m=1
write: h=9 m=25
